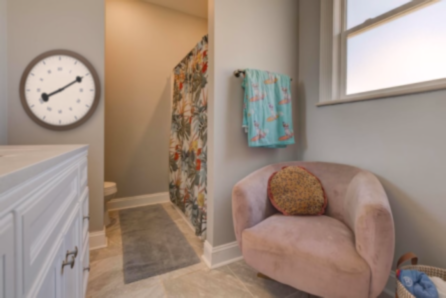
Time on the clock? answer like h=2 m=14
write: h=8 m=10
